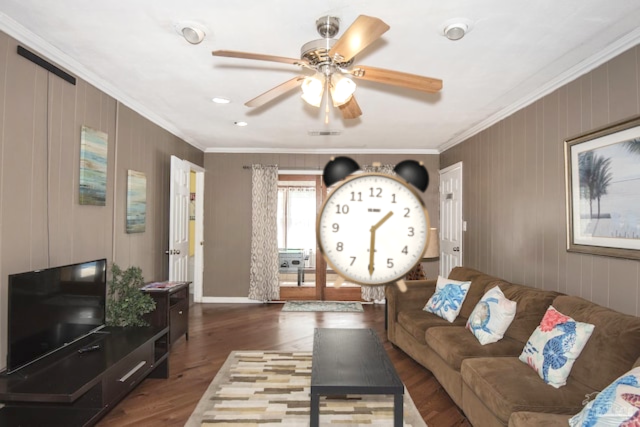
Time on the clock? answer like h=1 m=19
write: h=1 m=30
